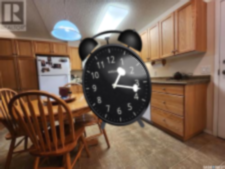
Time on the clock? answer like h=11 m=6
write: h=1 m=17
